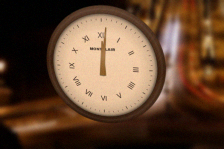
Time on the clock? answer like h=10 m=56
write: h=12 m=1
